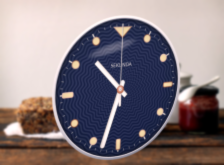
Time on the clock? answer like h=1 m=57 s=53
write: h=10 m=33 s=0
